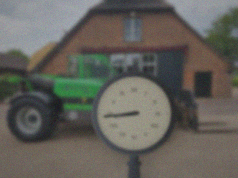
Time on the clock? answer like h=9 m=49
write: h=8 m=44
